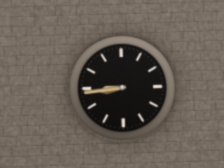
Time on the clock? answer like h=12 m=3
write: h=8 m=44
